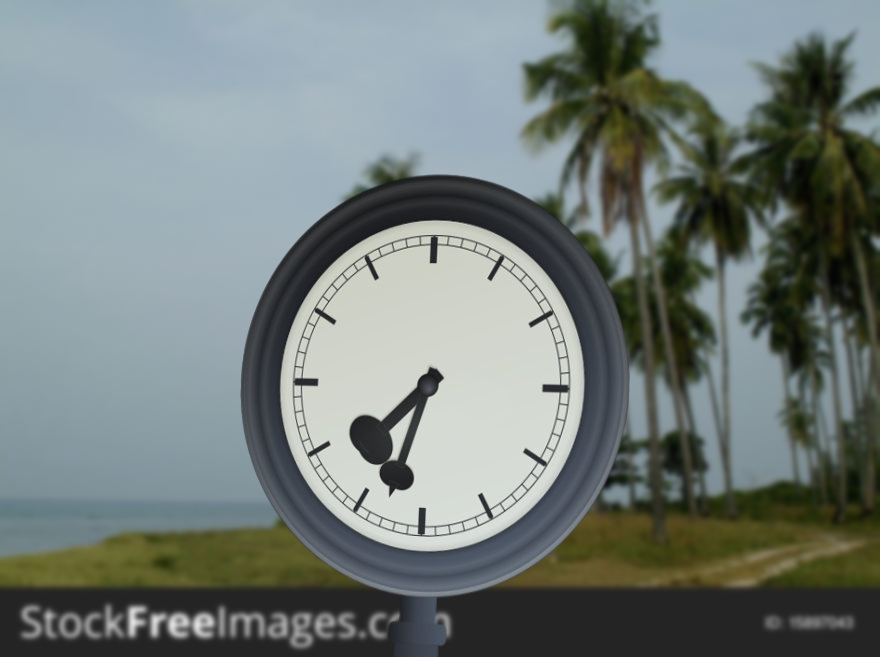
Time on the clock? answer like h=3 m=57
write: h=7 m=33
